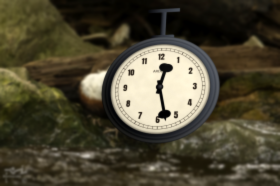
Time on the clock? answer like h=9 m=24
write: h=12 m=28
